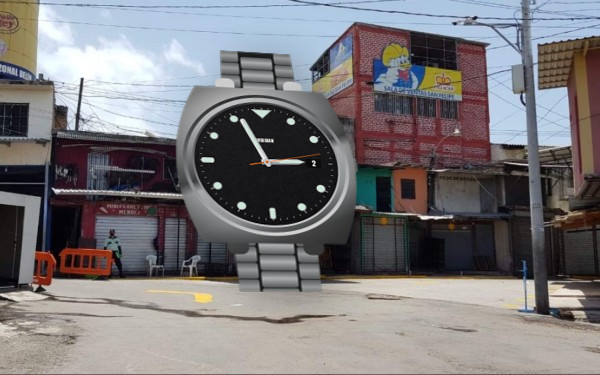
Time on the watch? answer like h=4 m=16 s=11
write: h=2 m=56 s=13
